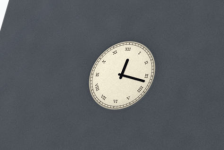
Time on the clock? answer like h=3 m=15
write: h=12 m=17
